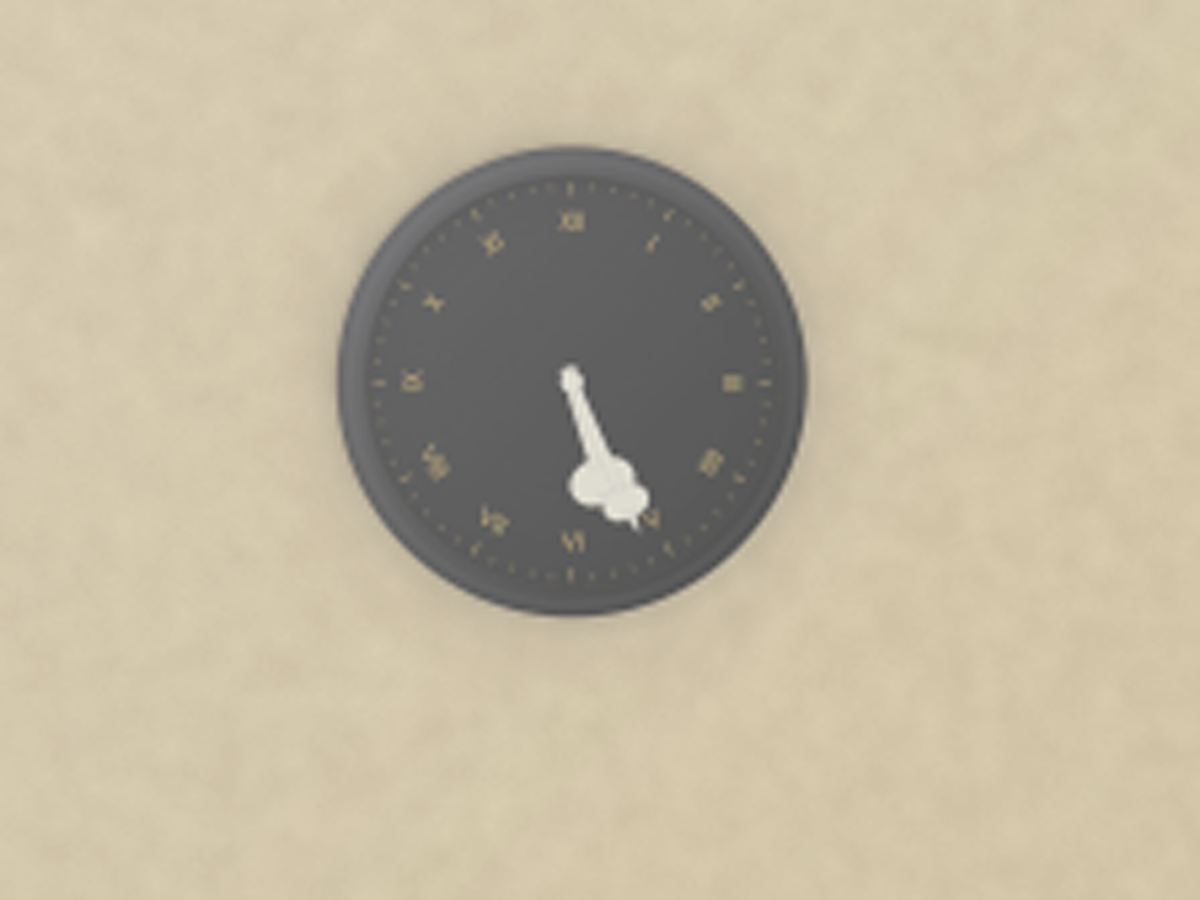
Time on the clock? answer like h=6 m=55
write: h=5 m=26
